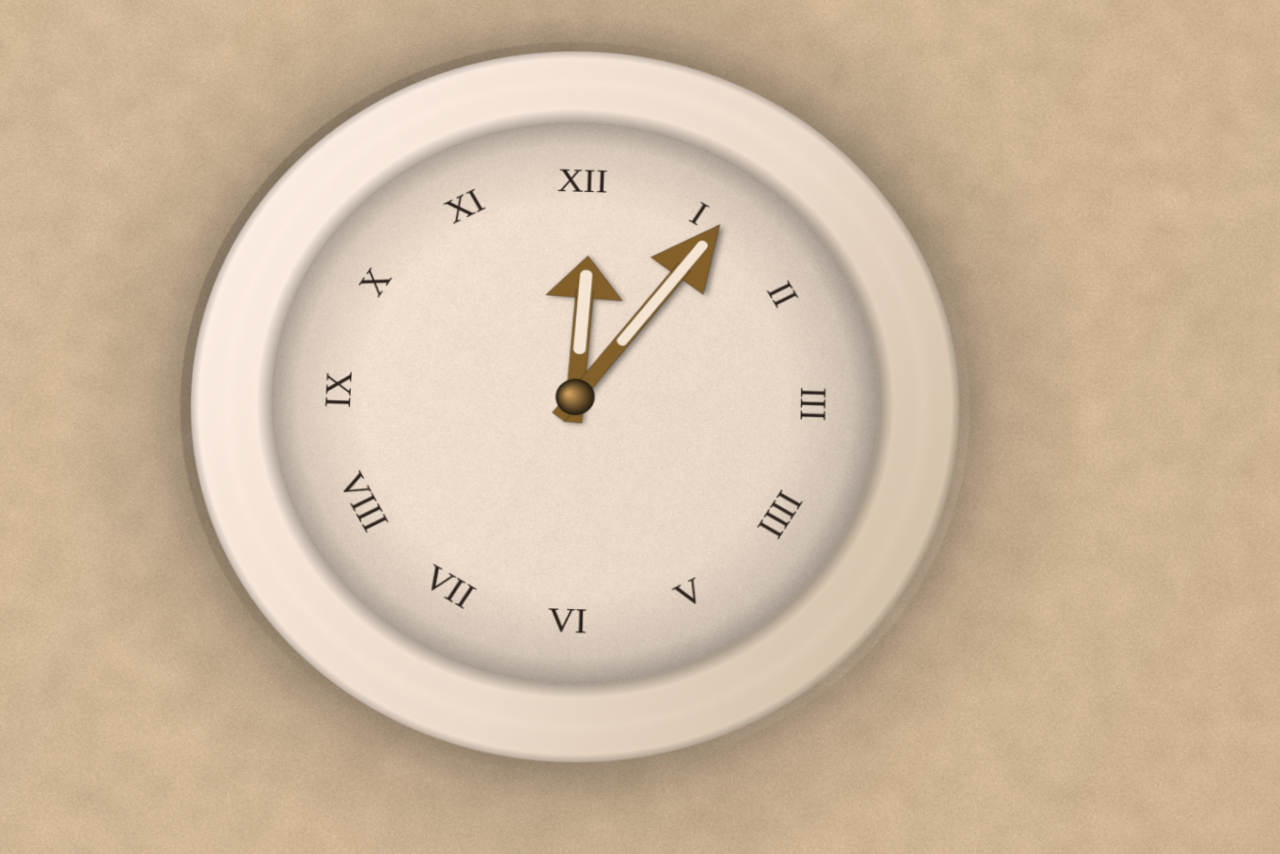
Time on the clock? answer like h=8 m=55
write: h=12 m=6
